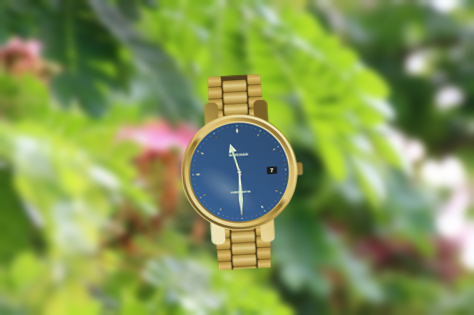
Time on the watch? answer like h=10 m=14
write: h=11 m=30
